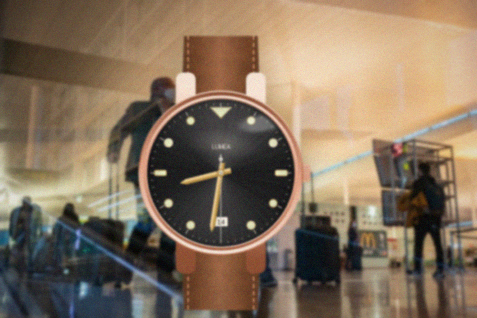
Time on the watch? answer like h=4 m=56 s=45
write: h=8 m=31 s=30
